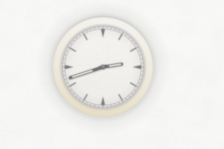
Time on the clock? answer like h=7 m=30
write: h=2 m=42
